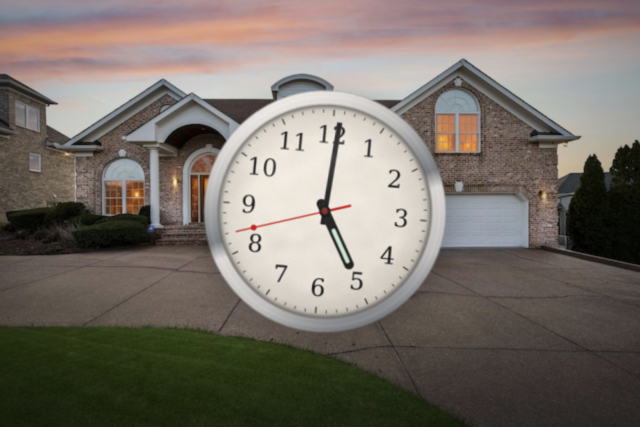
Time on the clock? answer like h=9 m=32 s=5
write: h=5 m=0 s=42
